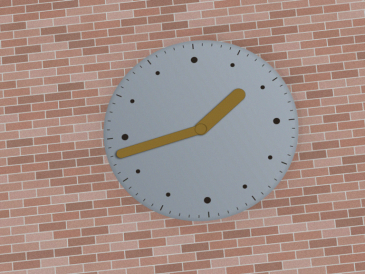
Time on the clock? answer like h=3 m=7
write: h=1 m=43
